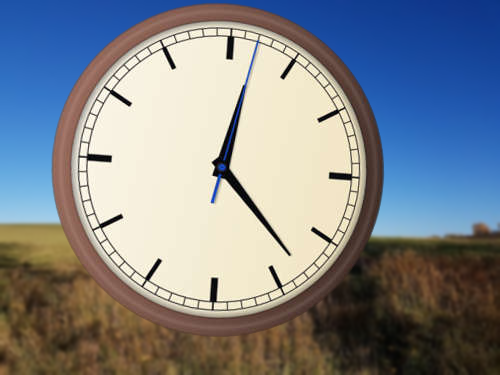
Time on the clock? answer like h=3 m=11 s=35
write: h=12 m=23 s=2
